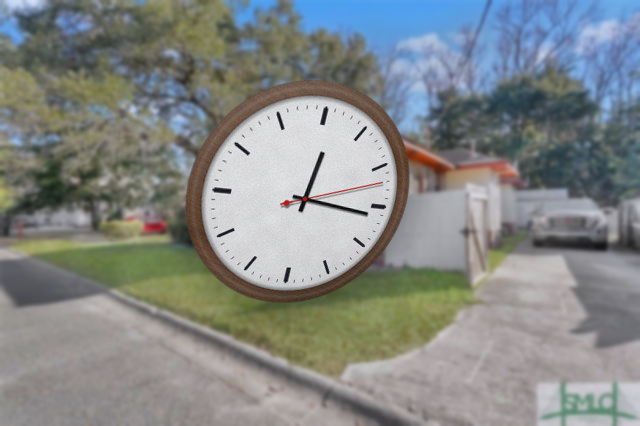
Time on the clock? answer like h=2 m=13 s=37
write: h=12 m=16 s=12
